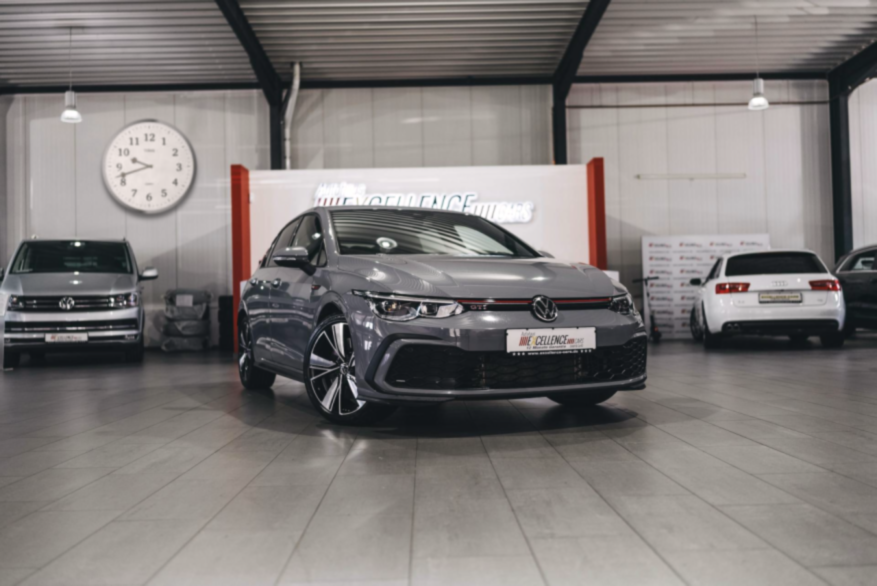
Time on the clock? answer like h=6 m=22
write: h=9 m=42
